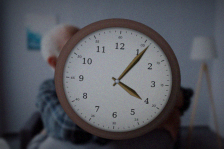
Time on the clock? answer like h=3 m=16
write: h=4 m=6
